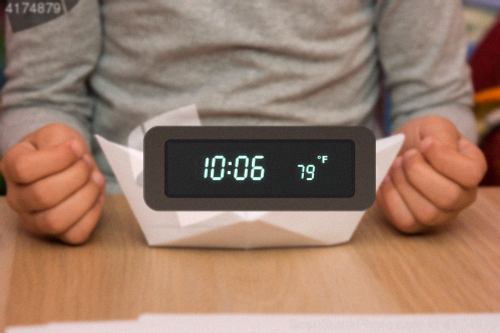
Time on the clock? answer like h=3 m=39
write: h=10 m=6
